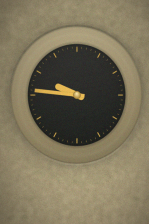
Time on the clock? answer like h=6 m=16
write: h=9 m=46
